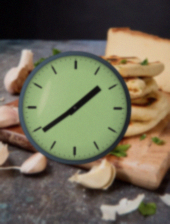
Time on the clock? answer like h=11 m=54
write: h=1 m=39
